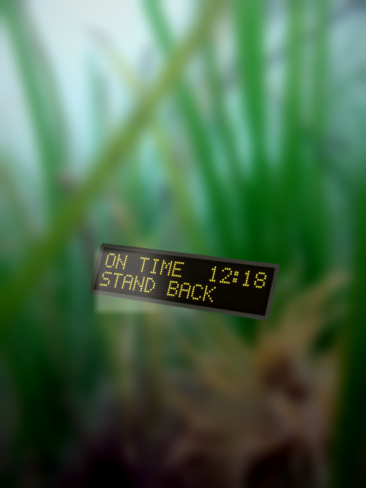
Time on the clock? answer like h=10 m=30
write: h=12 m=18
